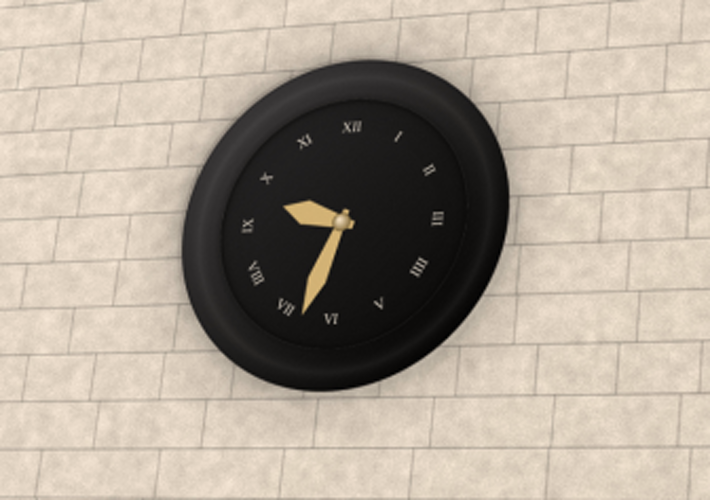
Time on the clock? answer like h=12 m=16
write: h=9 m=33
